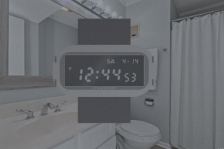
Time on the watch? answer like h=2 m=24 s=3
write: h=12 m=44 s=53
